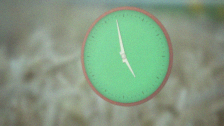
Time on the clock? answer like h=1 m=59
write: h=4 m=58
